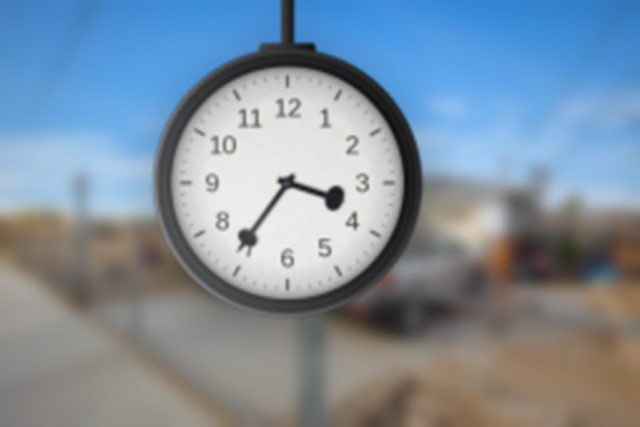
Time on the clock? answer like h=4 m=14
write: h=3 m=36
